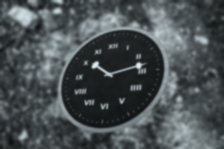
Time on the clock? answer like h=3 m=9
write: h=10 m=13
